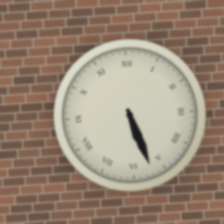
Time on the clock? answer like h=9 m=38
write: h=5 m=27
